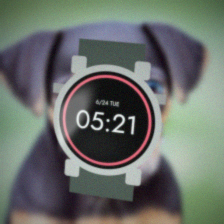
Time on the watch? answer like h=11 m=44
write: h=5 m=21
